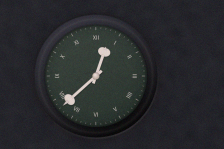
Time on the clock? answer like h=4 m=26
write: h=12 m=38
